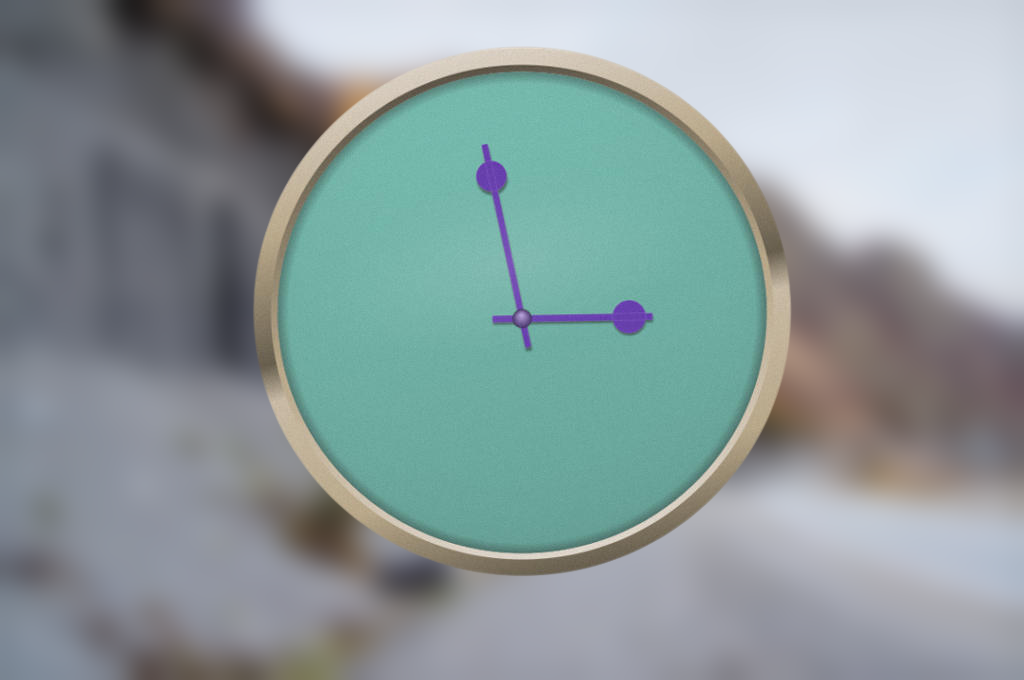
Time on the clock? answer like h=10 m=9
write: h=2 m=58
